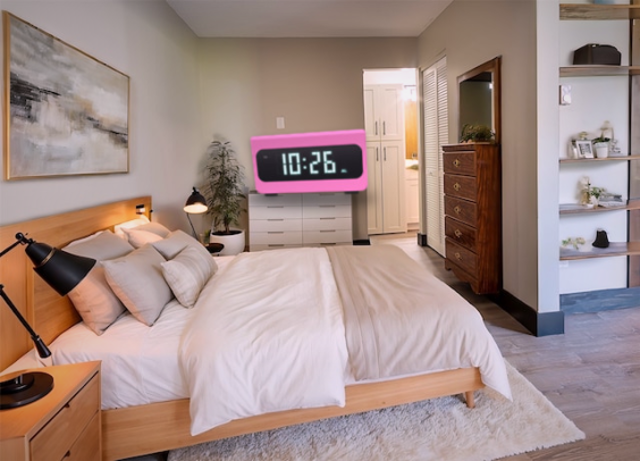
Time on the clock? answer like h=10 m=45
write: h=10 m=26
